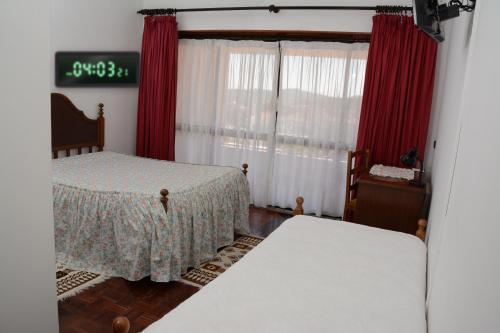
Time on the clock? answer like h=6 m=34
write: h=4 m=3
